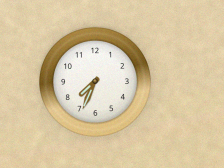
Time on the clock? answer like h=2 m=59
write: h=7 m=34
